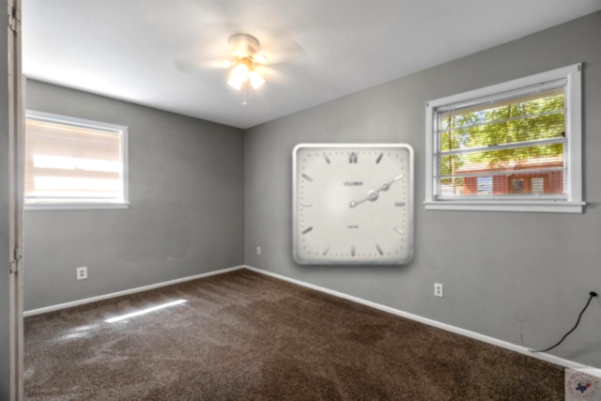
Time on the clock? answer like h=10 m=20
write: h=2 m=10
